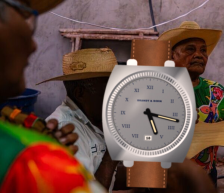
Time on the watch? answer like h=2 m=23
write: h=5 m=17
